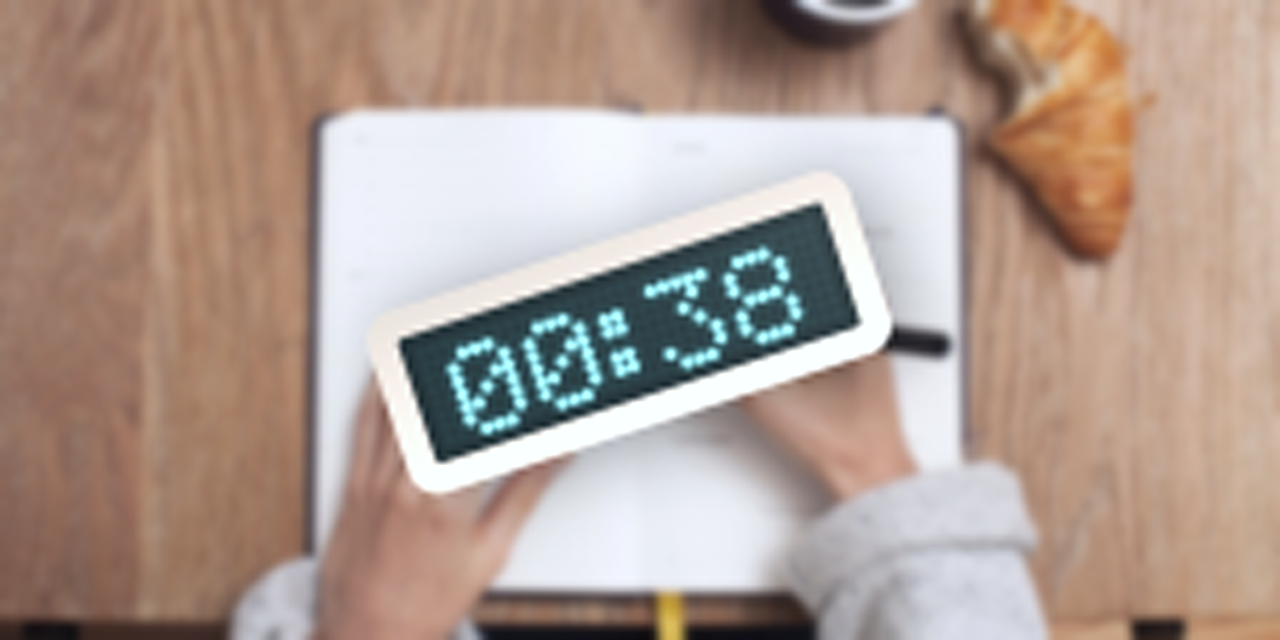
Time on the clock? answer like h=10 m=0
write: h=0 m=38
